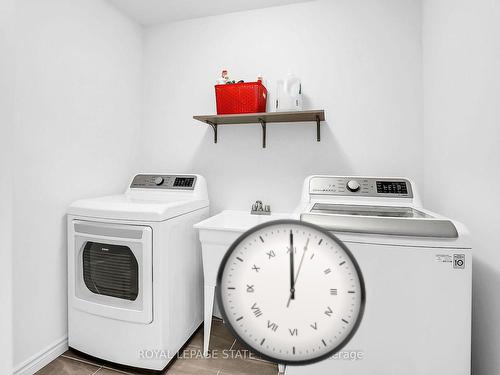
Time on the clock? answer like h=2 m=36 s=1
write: h=12 m=0 s=3
